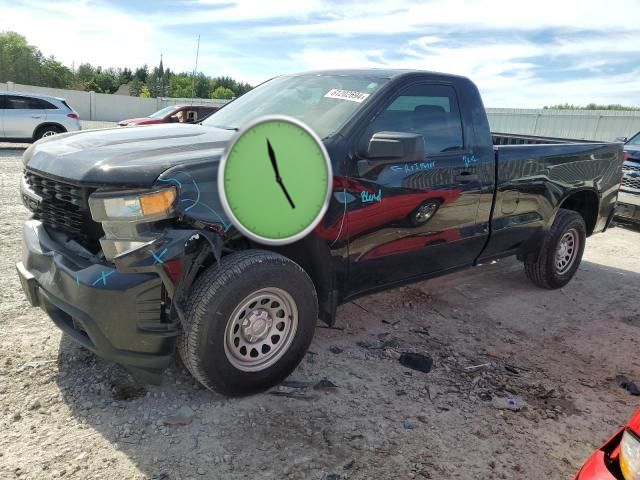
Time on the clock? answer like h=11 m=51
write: h=4 m=57
